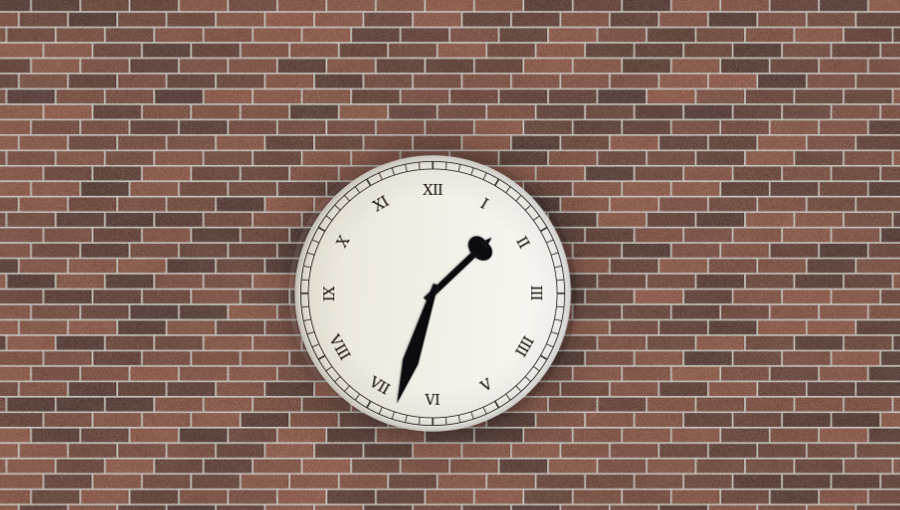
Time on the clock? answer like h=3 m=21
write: h=1 m=33
